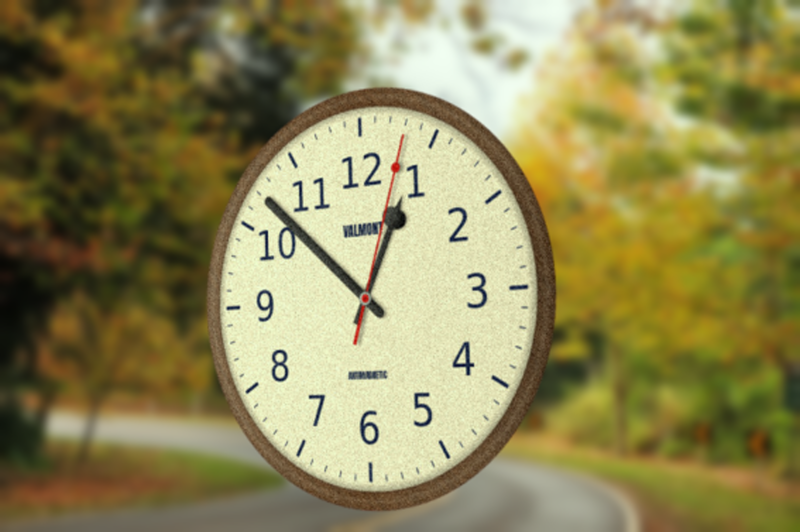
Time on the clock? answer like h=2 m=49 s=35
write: h=12 m=52 s=3
